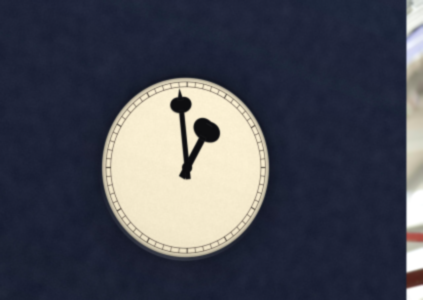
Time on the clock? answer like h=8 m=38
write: h=12 m=59
